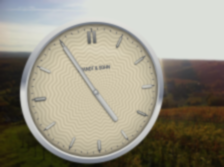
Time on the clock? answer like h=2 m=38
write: h=4 m=55
